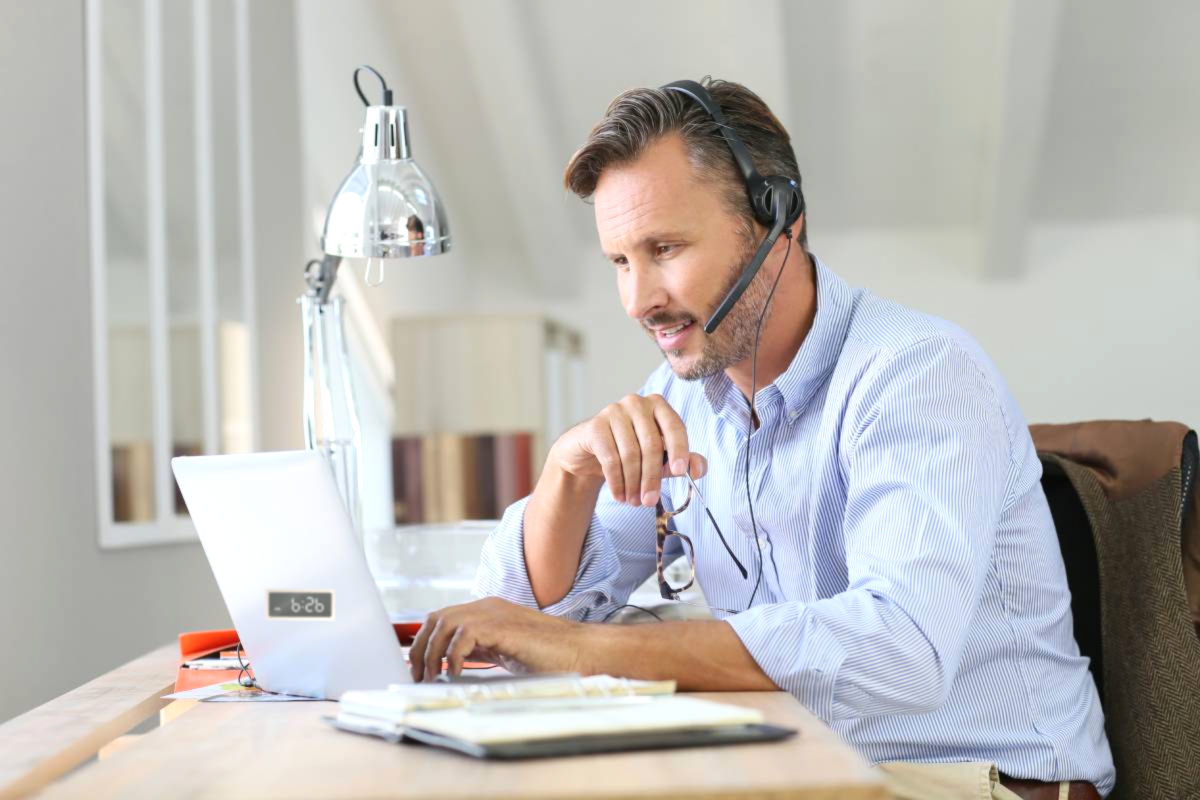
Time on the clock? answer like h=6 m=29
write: h=6 m=26
